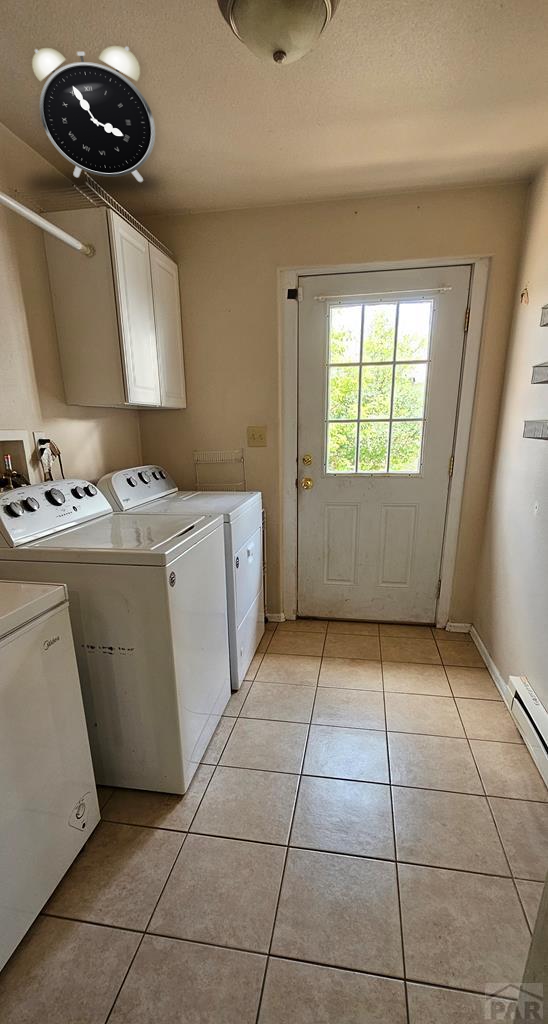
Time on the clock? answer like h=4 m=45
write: h=3 m=56
